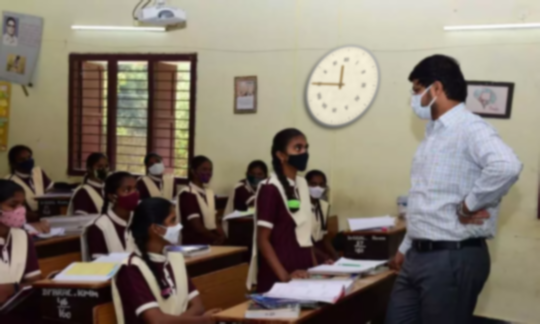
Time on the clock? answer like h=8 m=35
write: h=11 m=45
